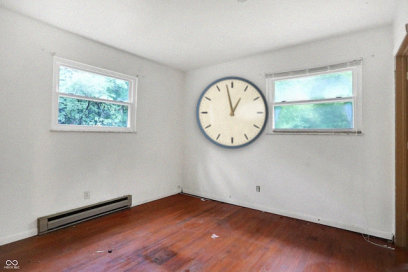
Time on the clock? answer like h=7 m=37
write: h=12 m=58
